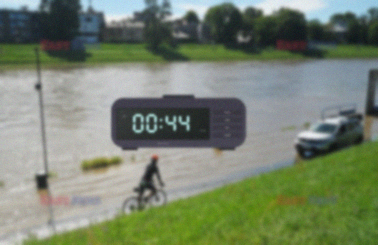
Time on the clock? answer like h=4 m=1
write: h=0 m=44
